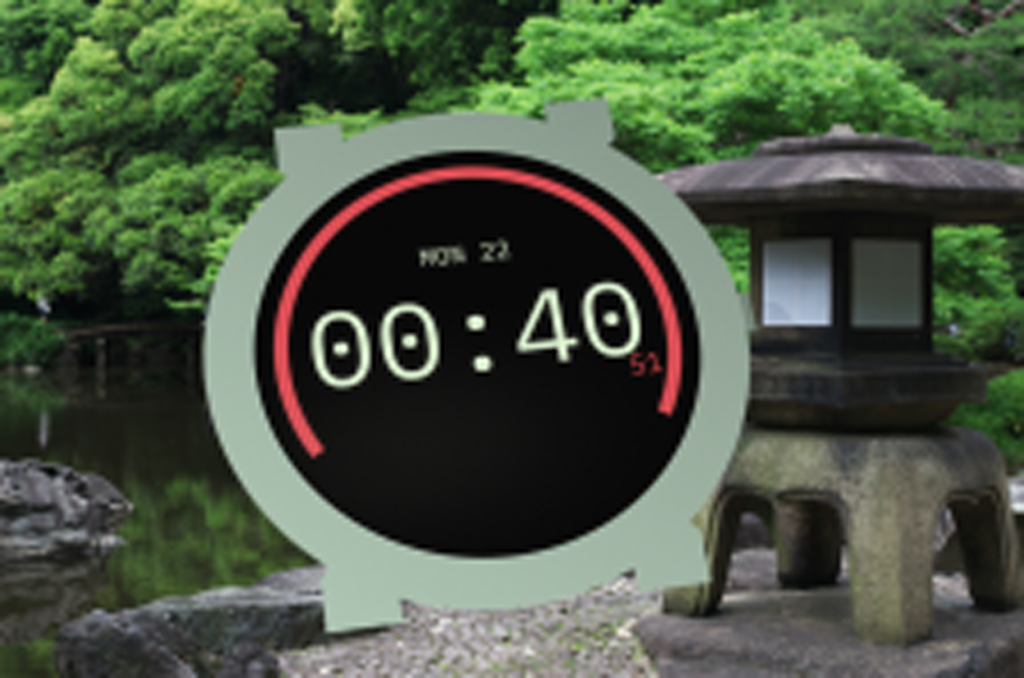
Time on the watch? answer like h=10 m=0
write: h=0 m=40
